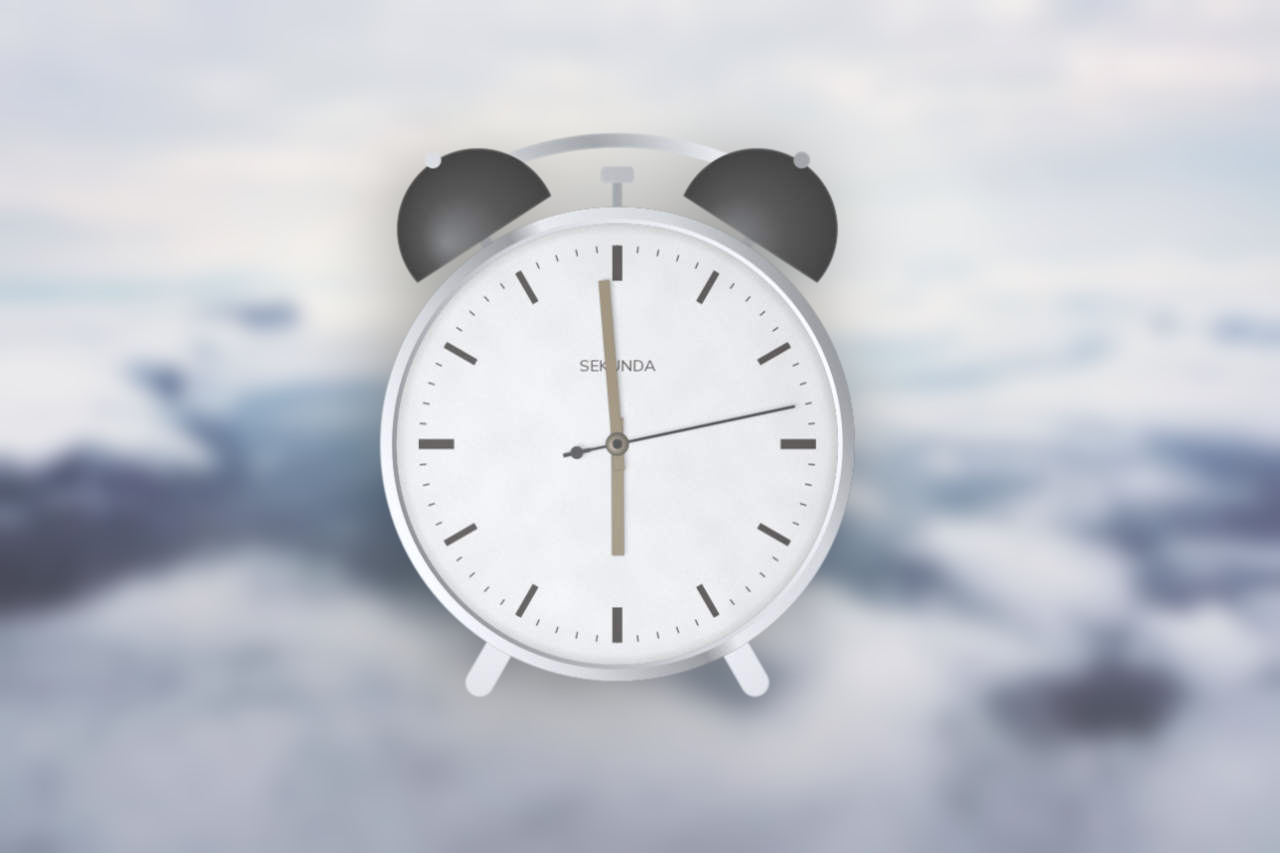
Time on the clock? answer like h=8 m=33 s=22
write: h=5 m=59 s=13
